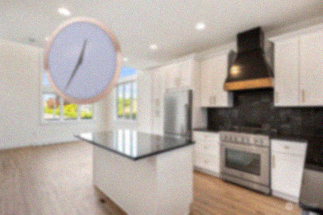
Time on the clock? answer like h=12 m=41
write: h=12 m=35
